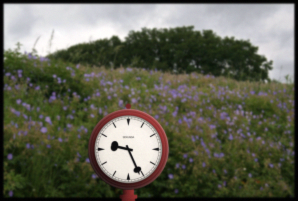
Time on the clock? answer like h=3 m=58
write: h=9 m=26
